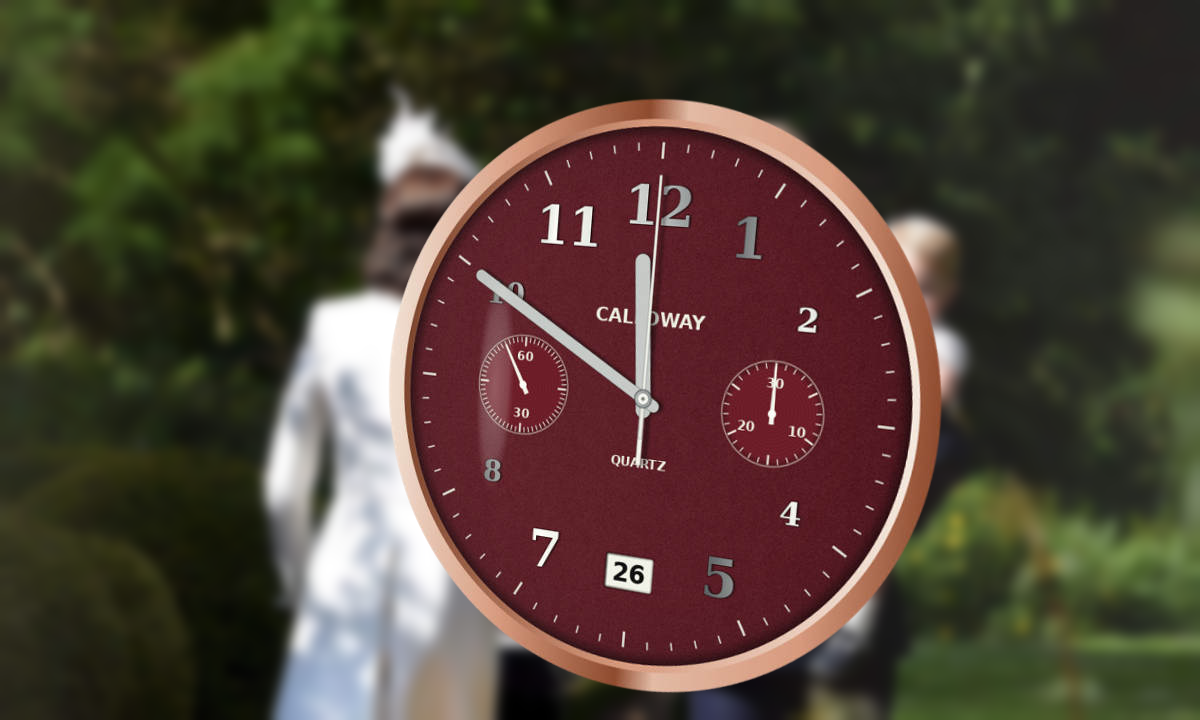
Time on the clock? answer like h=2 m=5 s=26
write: h=11 m=49 s=55
